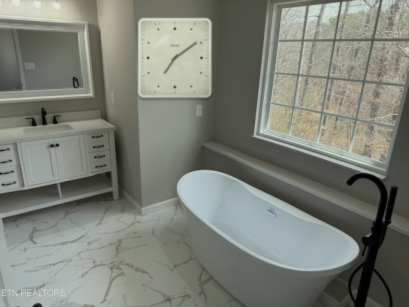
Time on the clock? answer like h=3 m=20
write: h=7 m=9
